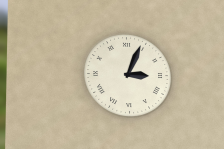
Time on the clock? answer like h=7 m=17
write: h=3 m=4
